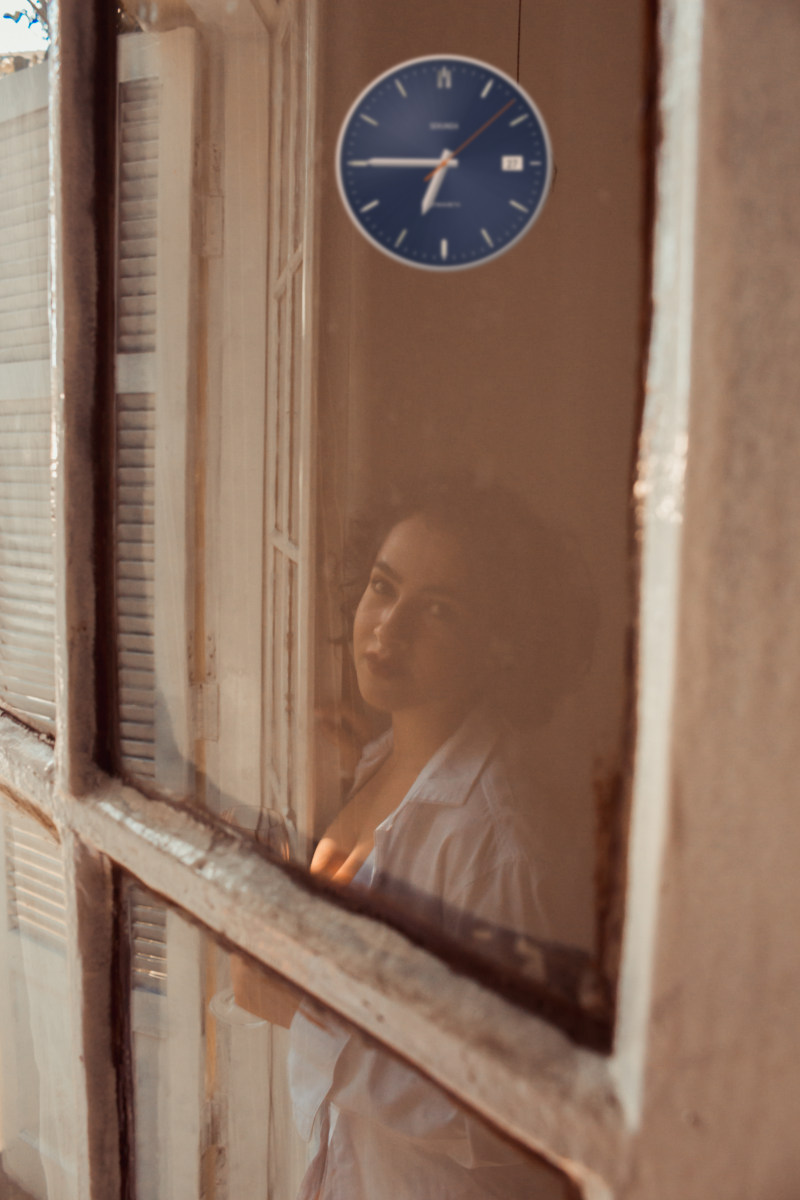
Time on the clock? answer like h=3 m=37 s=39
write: h=6 m=45 s=8
